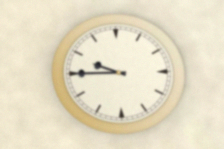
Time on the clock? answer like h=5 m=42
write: h=9 m=45
